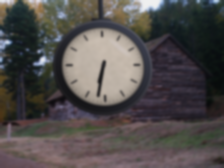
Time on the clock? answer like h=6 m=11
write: h=6 m=32
